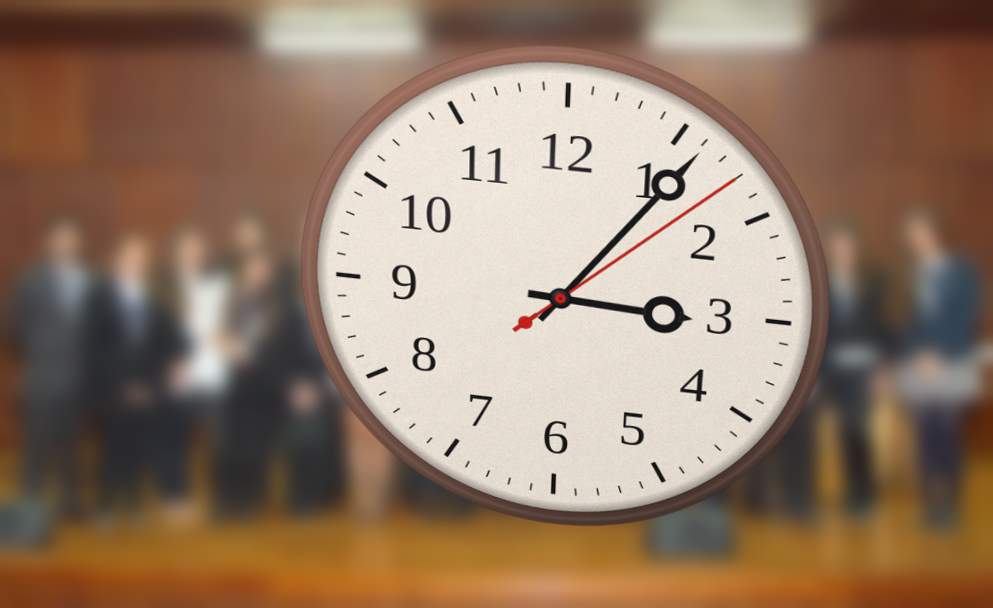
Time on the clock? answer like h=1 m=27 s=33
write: h=3 m=6 s=8
